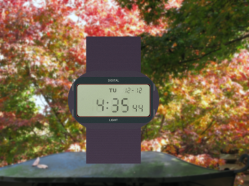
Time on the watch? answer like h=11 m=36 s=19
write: h=4 m=35 s=44
